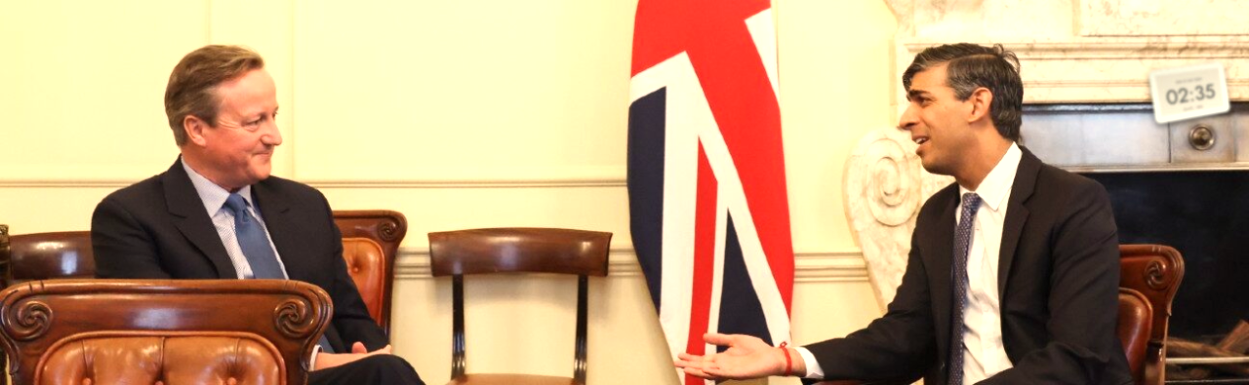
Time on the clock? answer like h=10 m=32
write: h=2 m=35
